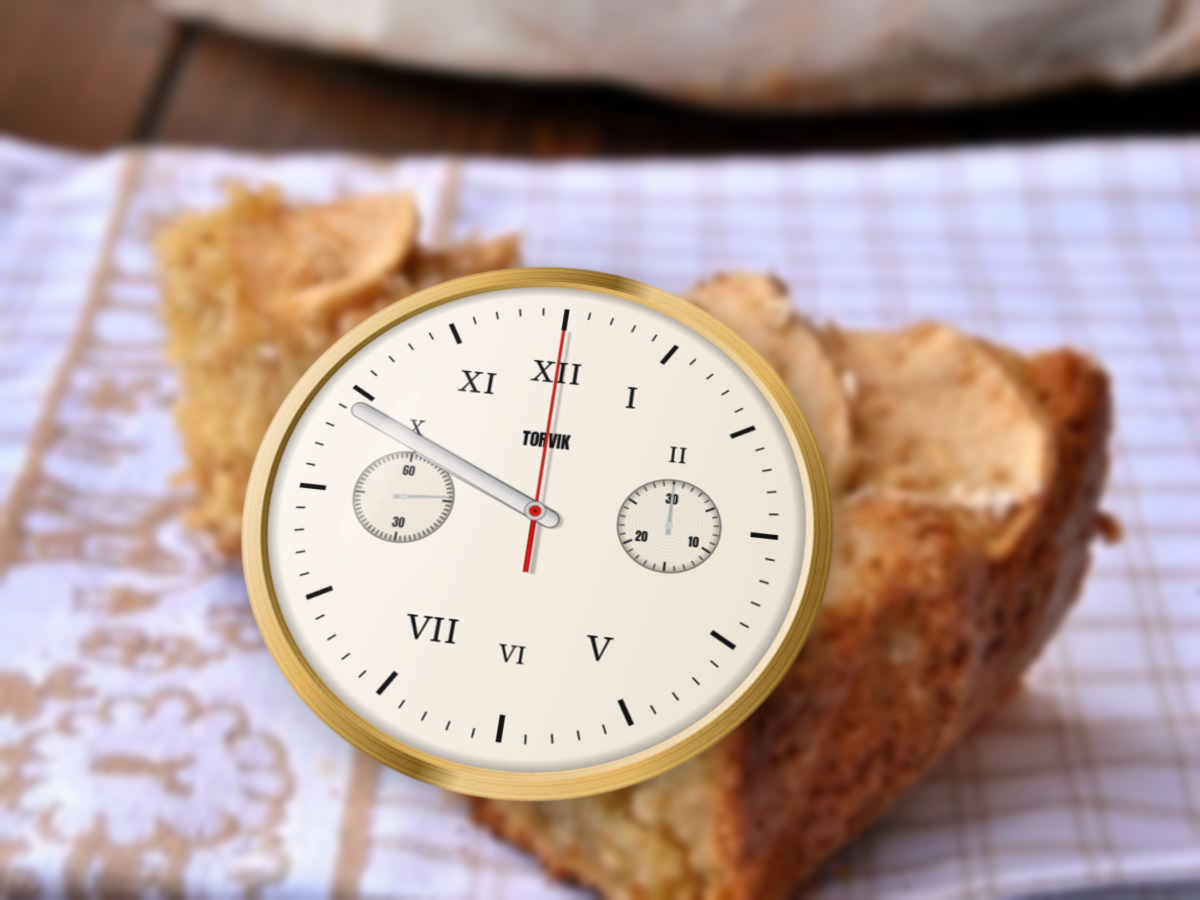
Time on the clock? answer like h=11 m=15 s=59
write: h=9 m=49 s=14
